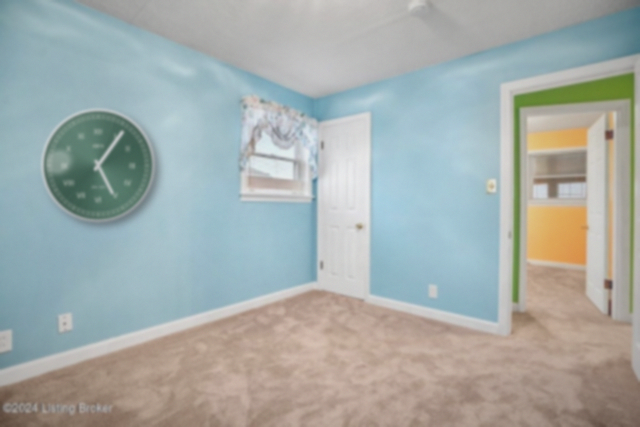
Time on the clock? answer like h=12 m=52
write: h=5 m=6
